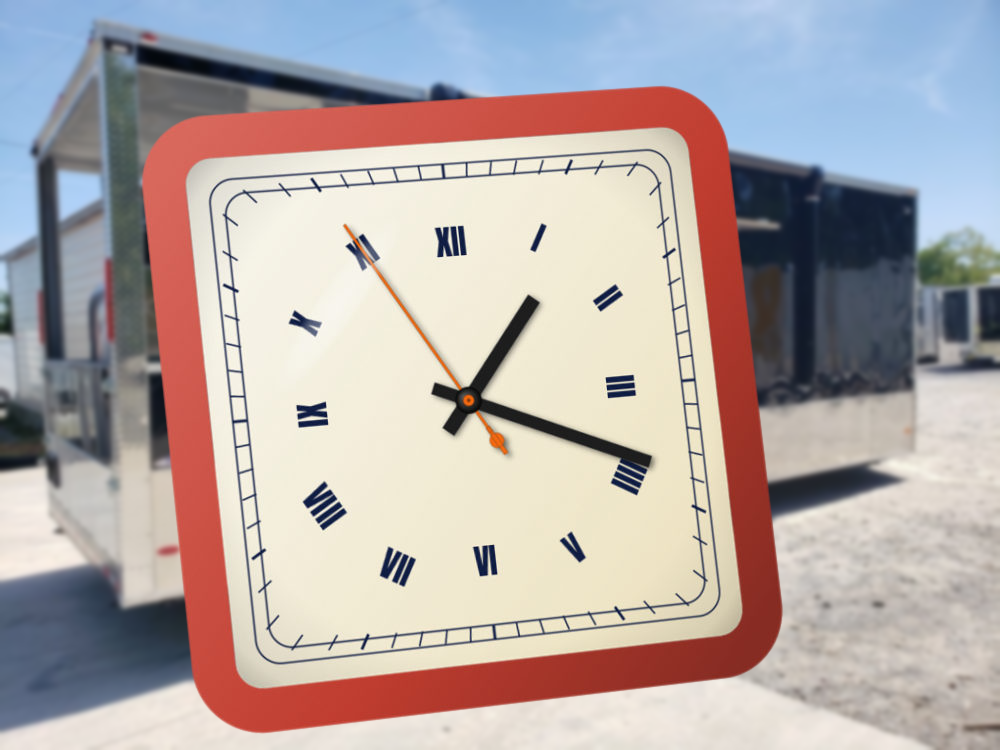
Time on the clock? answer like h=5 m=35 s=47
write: h=1 m=18 s=55
